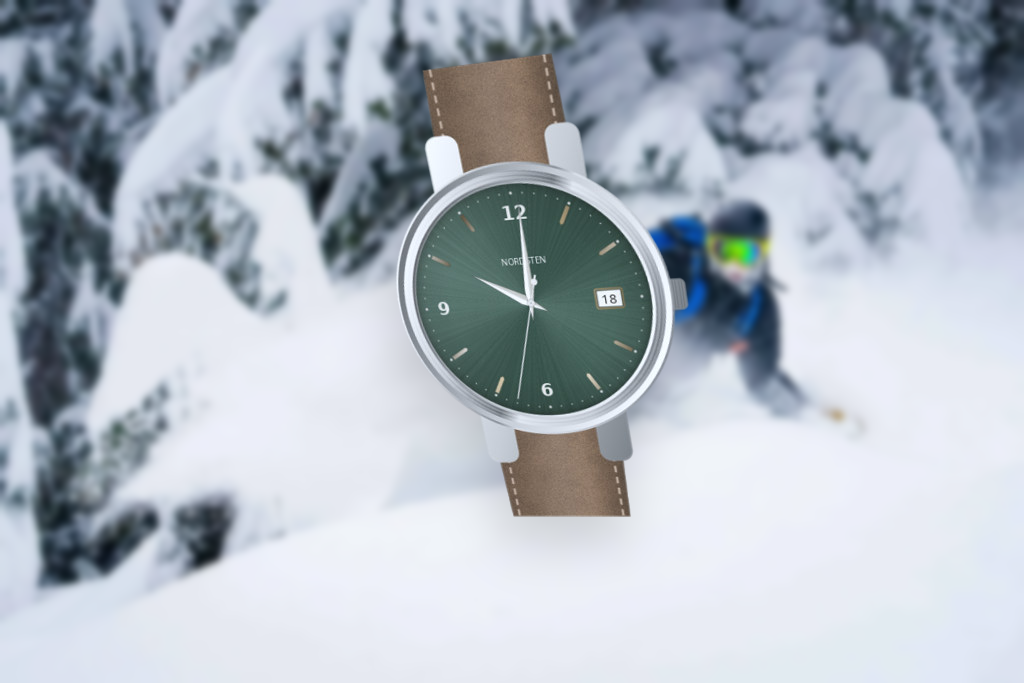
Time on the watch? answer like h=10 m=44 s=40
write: h=10 m=0 s=33
